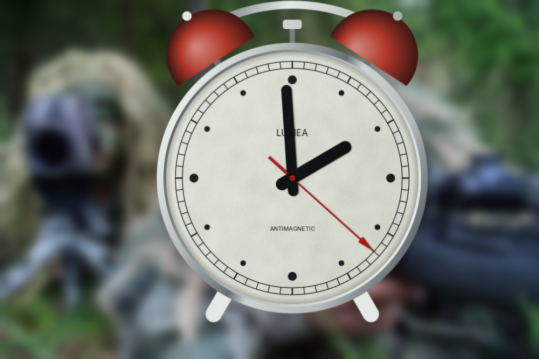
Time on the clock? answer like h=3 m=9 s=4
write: h=1 m=59 s=22
